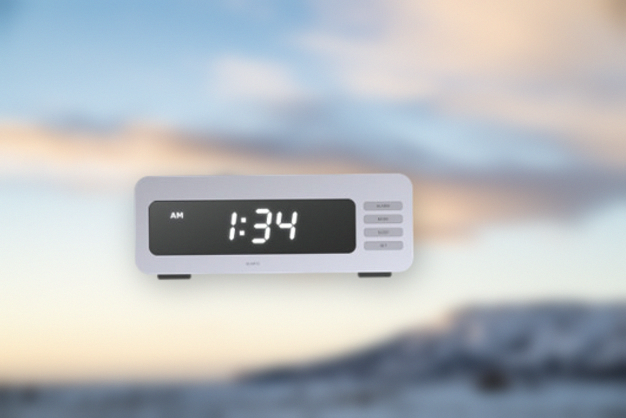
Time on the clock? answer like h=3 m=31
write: h=1 m=34
